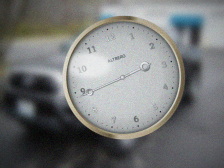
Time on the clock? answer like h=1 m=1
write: h=2 m=44
